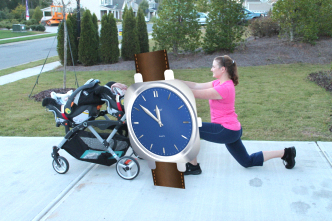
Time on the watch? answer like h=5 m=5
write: h=11 m=52
